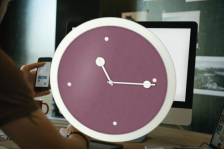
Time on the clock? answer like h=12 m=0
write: h=11 m=16
